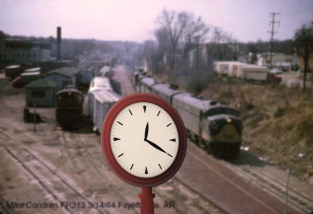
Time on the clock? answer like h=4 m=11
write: h=12 m=20
